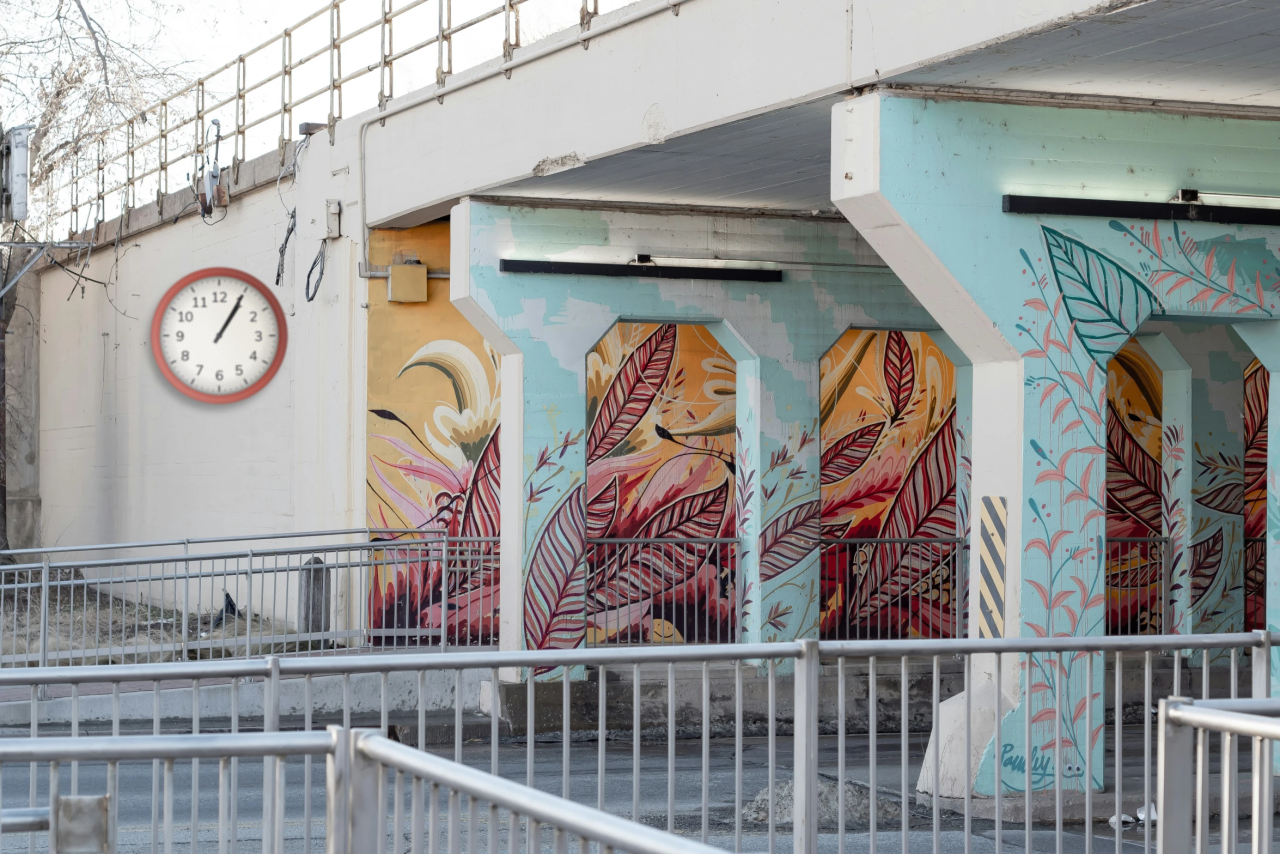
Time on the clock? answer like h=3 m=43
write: h=1 m=5
